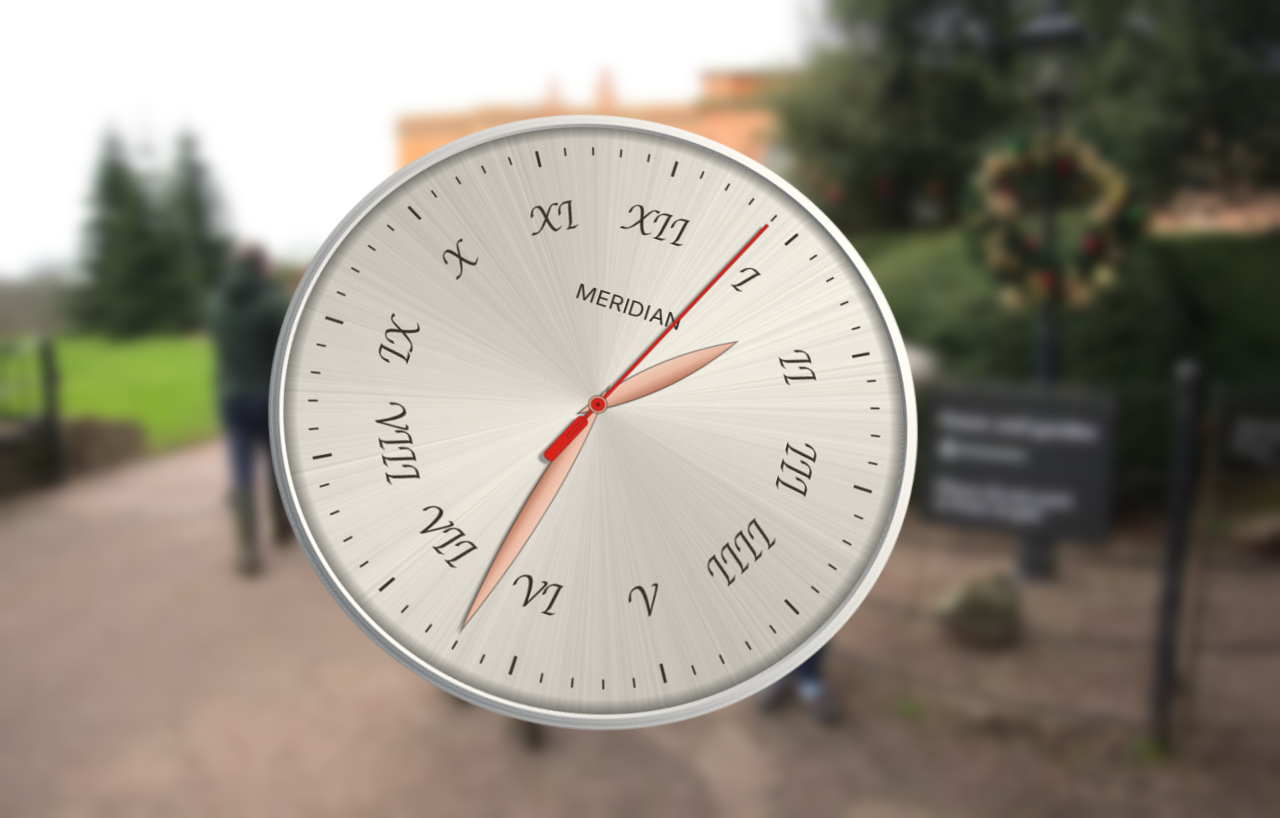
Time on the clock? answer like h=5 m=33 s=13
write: h=1 m=32 s=4
